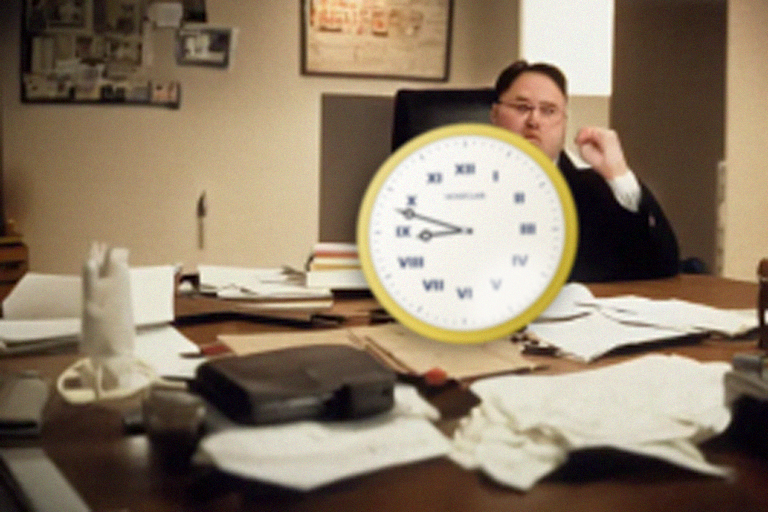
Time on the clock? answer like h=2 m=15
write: h=8 m=48
